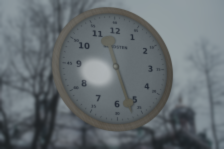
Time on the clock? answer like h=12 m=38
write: h=11 m=27
